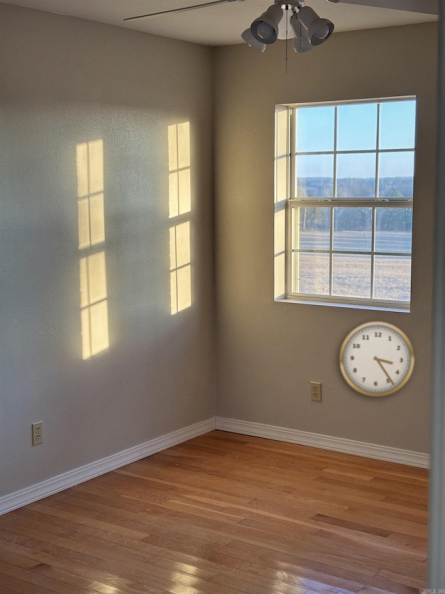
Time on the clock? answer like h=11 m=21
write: h=3 m=24
